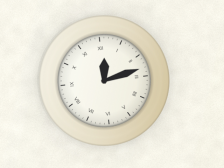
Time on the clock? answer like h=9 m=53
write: h=12 m=13
